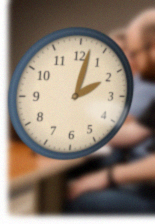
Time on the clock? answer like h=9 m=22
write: h=2 m=2
